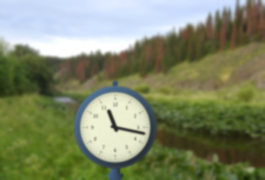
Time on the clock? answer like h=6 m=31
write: h=11 m=17
